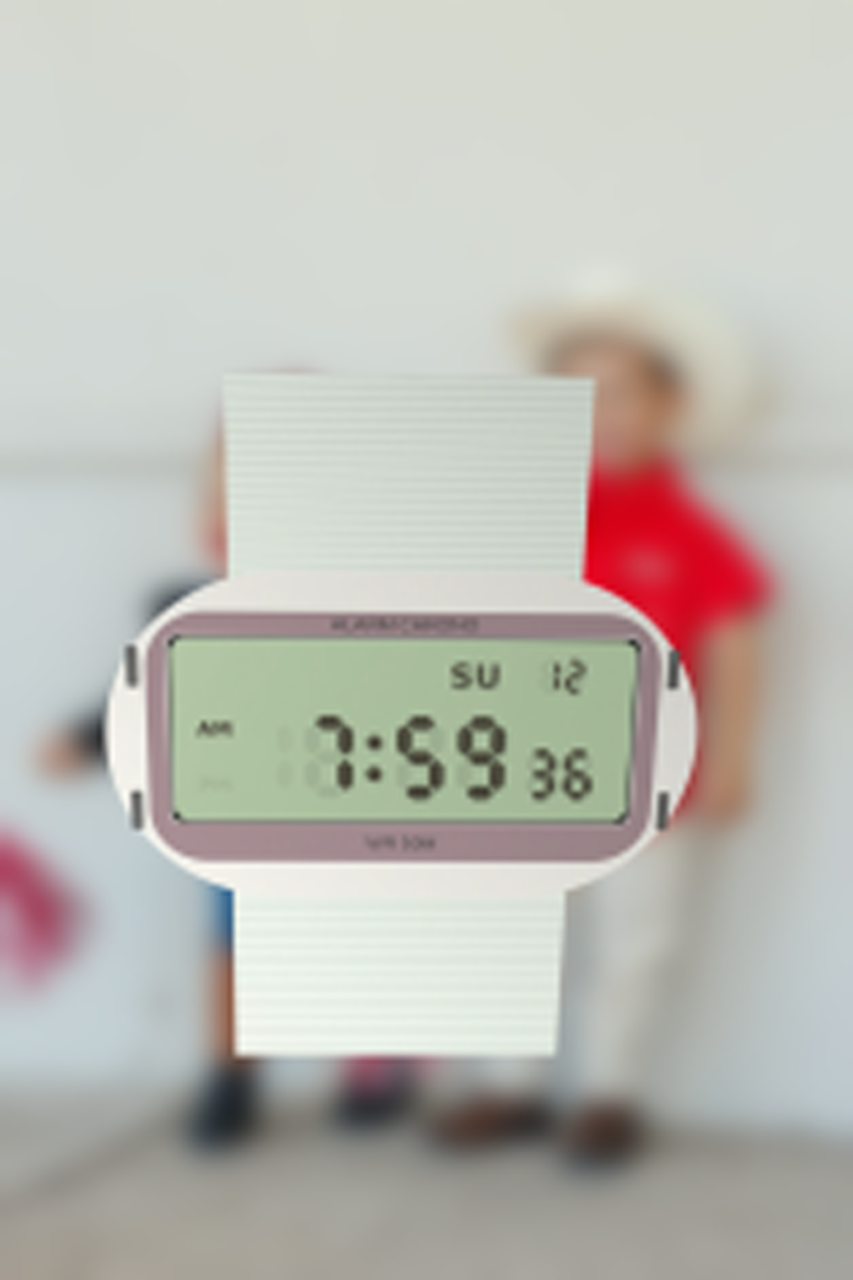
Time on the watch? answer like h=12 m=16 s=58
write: h=7 m=59 s=36
